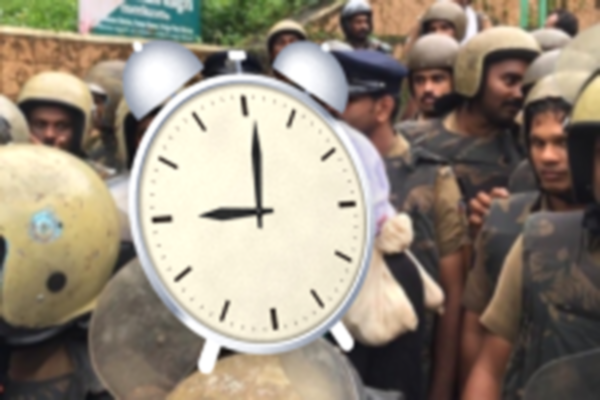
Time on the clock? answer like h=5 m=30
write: h=9 m=1
